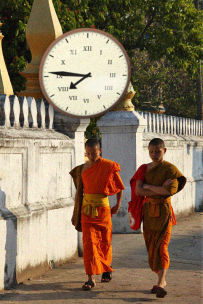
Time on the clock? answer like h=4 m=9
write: h=7 m=46
